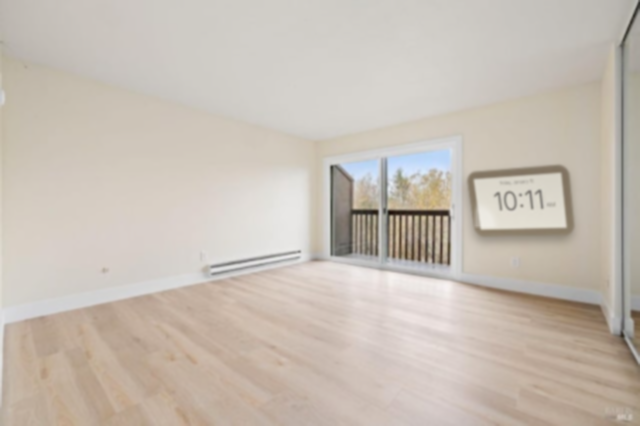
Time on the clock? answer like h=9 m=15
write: h=10 m=11
